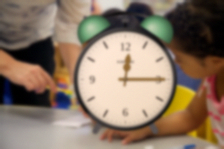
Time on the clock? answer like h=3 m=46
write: h=12 m=15
